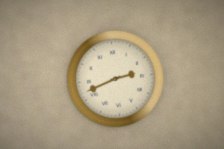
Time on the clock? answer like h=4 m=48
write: h=2 m=42
